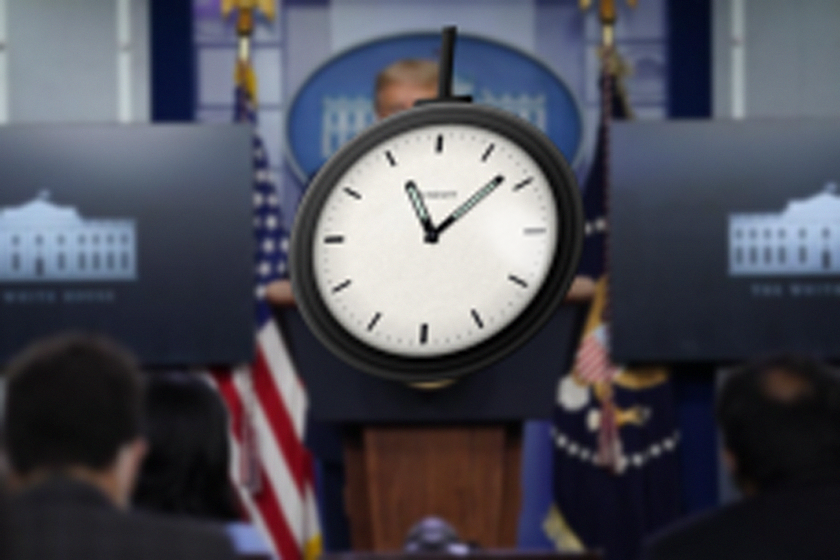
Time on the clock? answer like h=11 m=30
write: h=11 m=8
